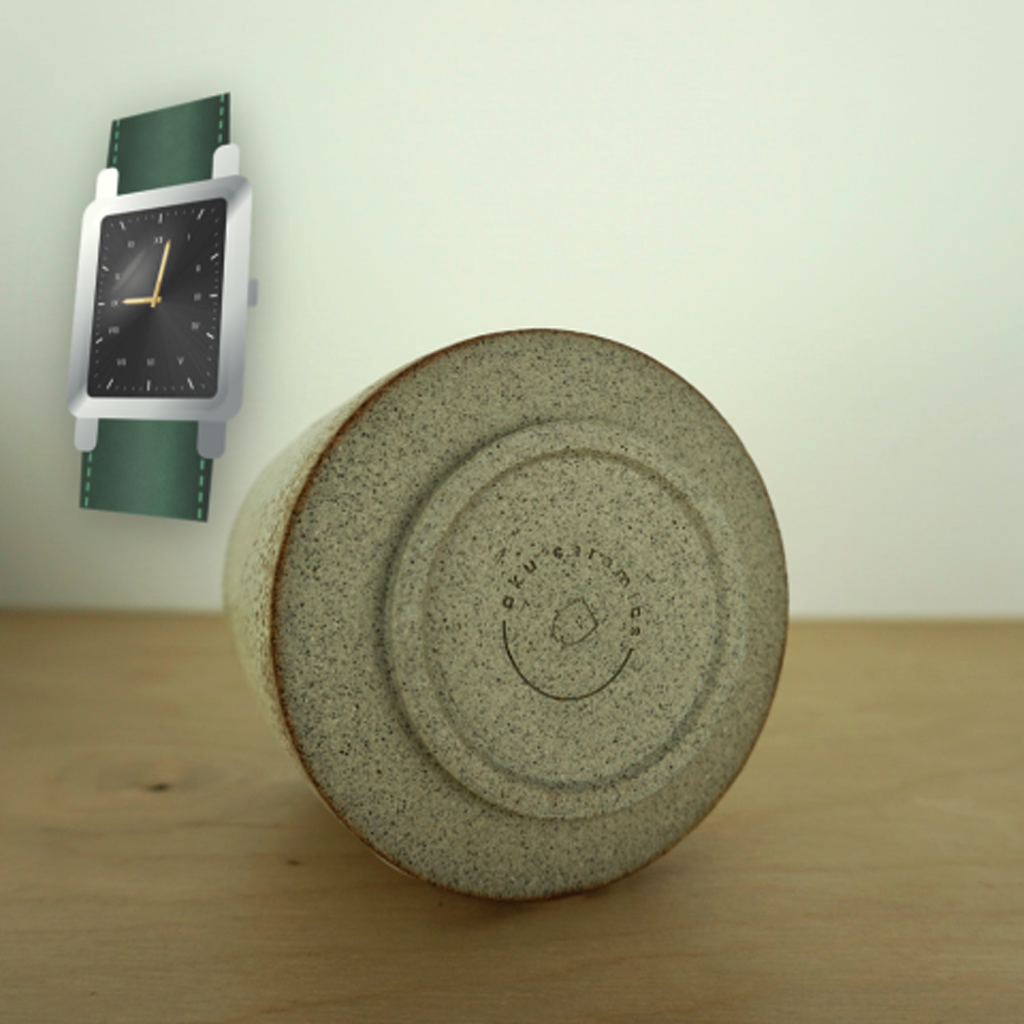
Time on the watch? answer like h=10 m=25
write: h=9 m=2
